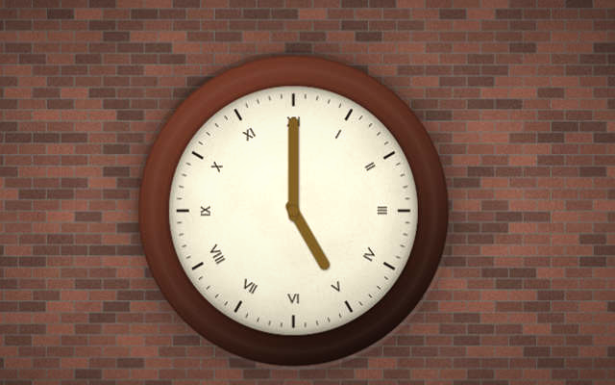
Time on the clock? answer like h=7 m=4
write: h=5 m=0
